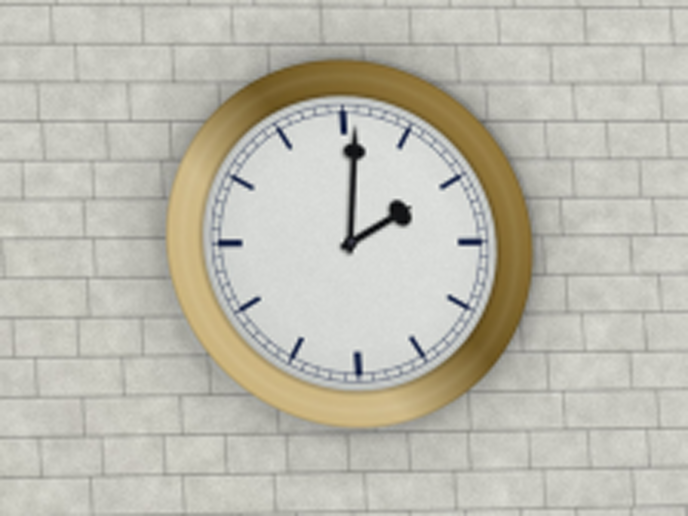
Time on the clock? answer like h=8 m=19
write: h=2 m=1
